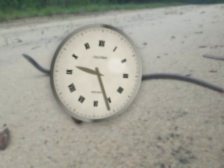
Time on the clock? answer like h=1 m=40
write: h=9 m=26
